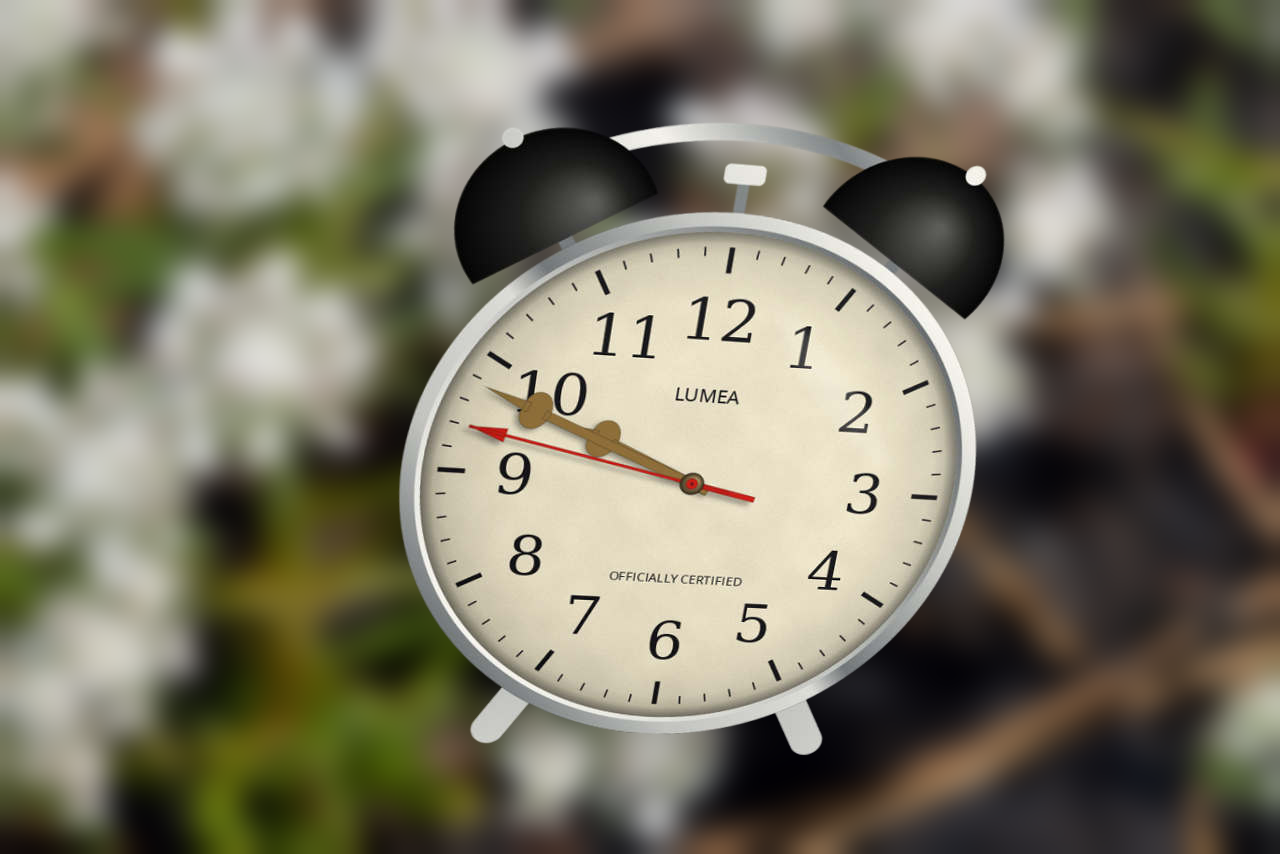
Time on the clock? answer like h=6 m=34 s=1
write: h=9 m=48 s=47
